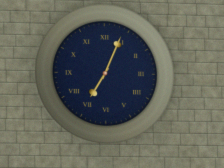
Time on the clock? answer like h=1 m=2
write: h=7 m=4
